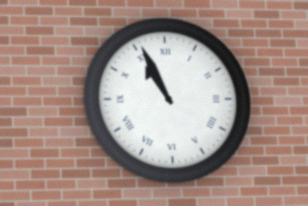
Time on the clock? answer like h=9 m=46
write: h=10 m=56
